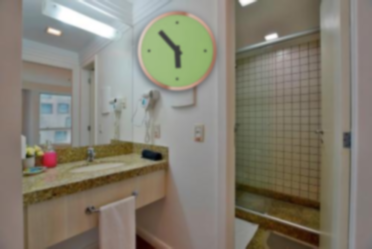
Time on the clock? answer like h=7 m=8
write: h=5 m=53
